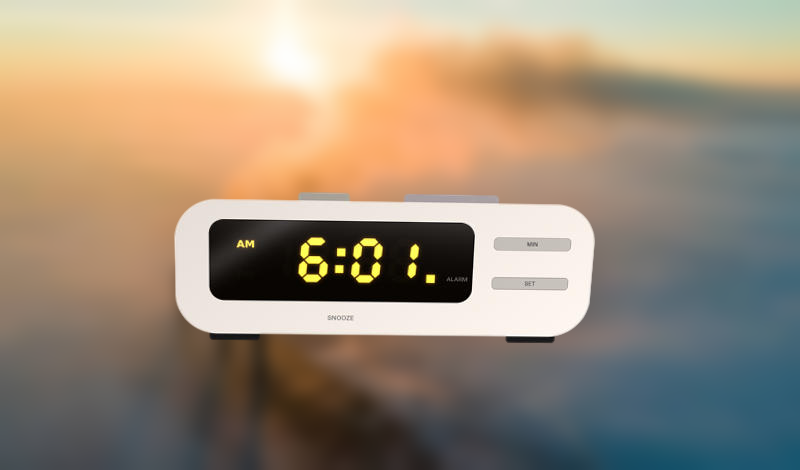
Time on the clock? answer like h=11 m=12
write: h=6 m=1
